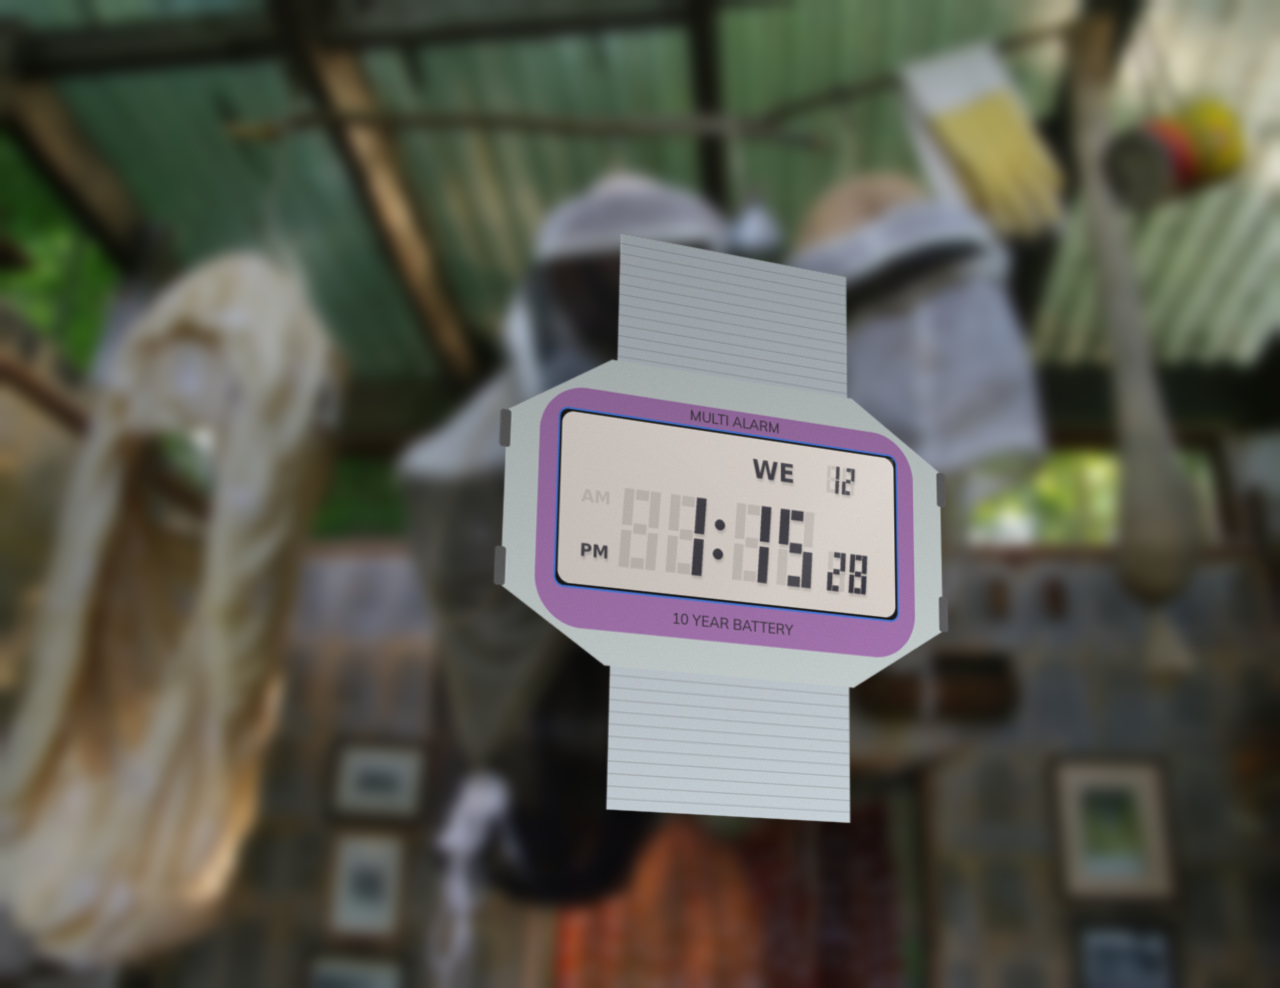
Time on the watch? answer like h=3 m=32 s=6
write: h=1 m=15 s=28
